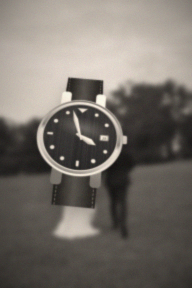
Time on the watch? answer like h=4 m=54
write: h=3 m=57
